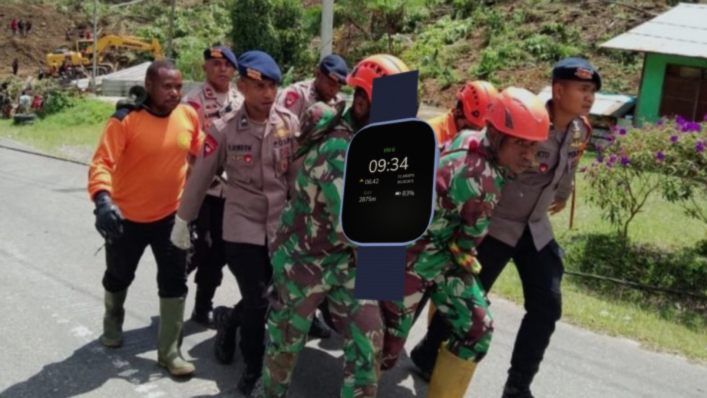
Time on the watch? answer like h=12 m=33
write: h=9 m=34
